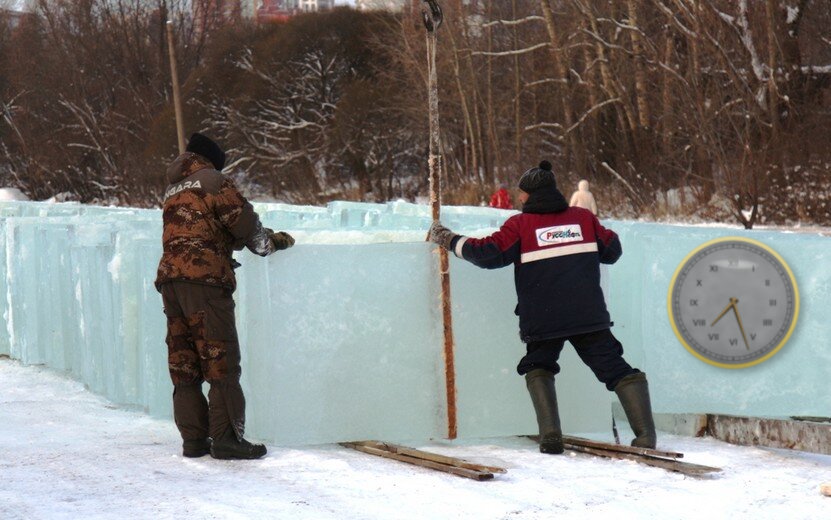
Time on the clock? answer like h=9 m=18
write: h=7 m=27
